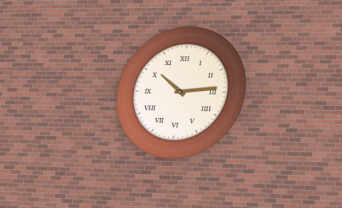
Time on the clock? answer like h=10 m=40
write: h=10 m=14
